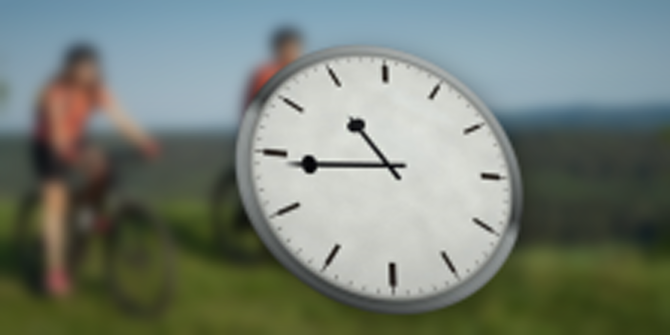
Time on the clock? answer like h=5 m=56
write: h=10 m=44
